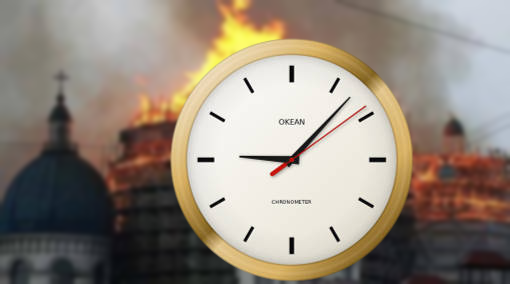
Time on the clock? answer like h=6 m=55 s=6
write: h=9 m=7 s=9
